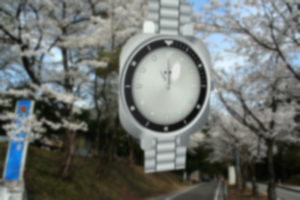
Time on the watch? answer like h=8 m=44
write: h=11 m=0
